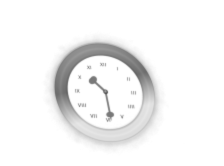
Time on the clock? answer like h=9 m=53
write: h=10 m=29
